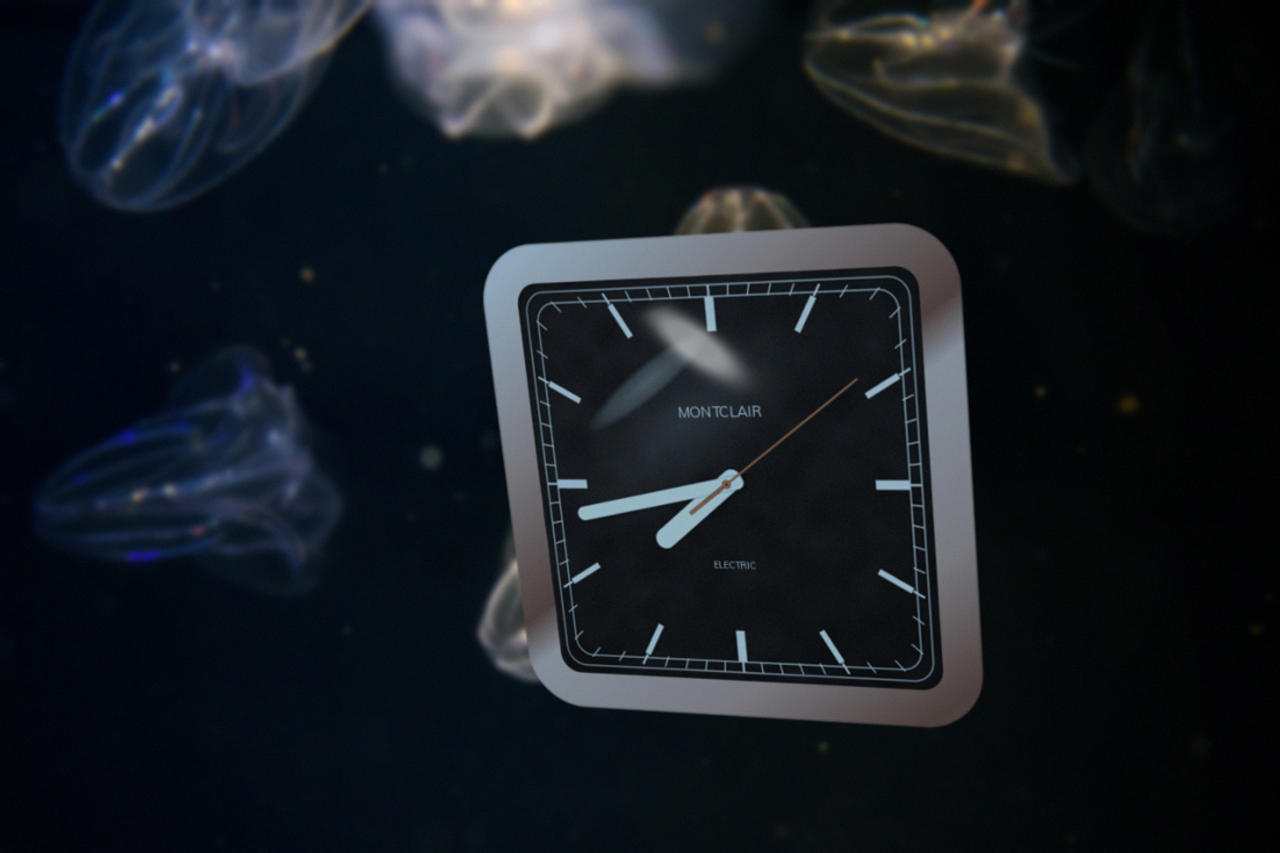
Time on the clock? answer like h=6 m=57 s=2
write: h=7 m=43 s=9
